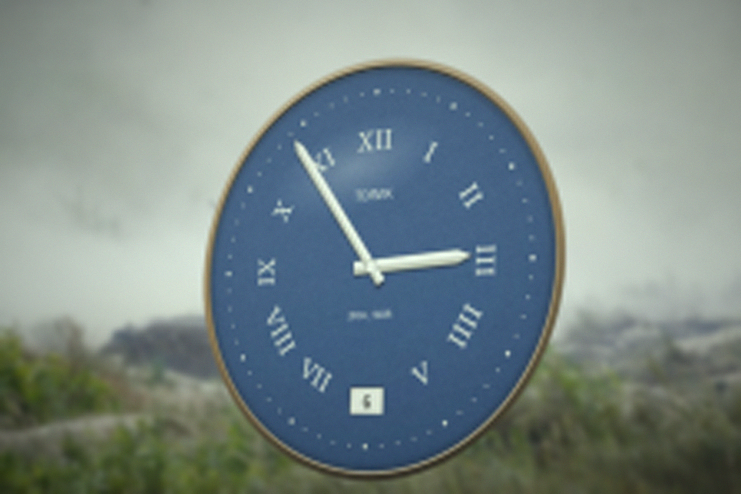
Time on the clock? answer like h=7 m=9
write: h=2 m=54
